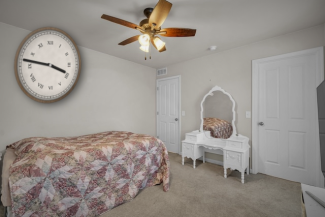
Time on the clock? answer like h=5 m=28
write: h=3 m=47
